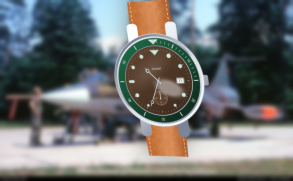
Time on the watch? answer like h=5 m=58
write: h=10 m=34
